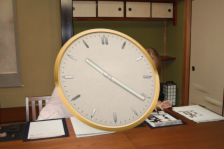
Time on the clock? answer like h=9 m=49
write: h=10 m=21
